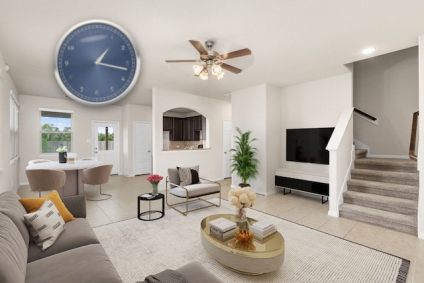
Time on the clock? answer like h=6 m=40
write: h=1 m=17
